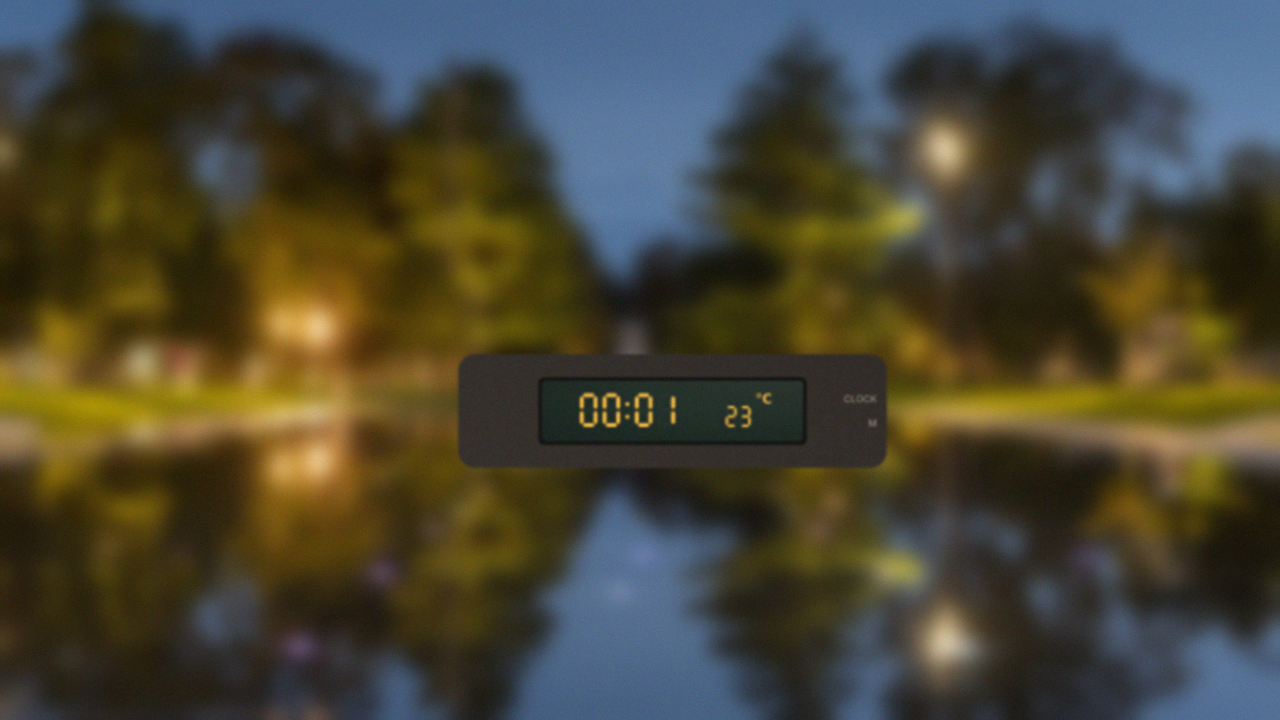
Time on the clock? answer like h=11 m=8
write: h=0 m=1
